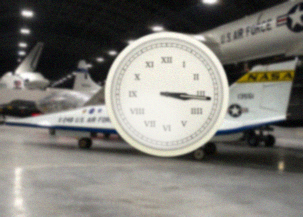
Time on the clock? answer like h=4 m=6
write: h=3 m=16
